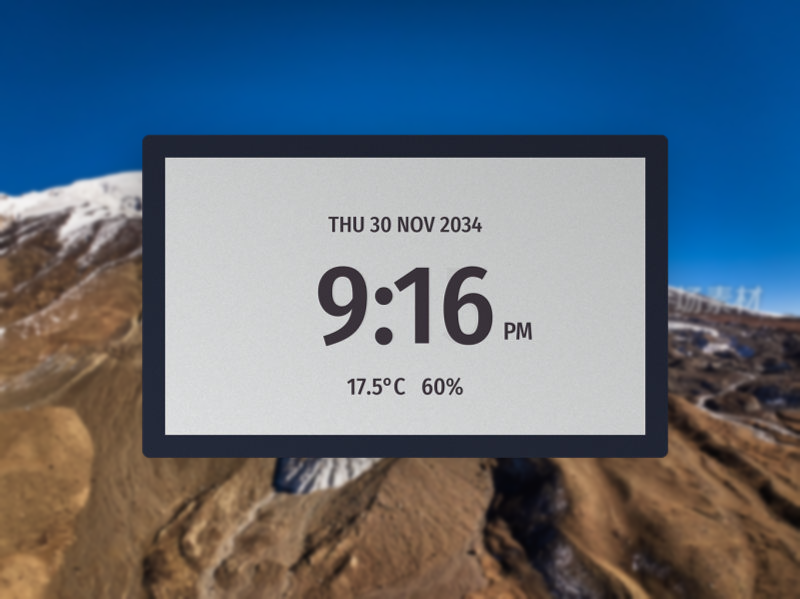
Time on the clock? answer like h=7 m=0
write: h=9 m=16
